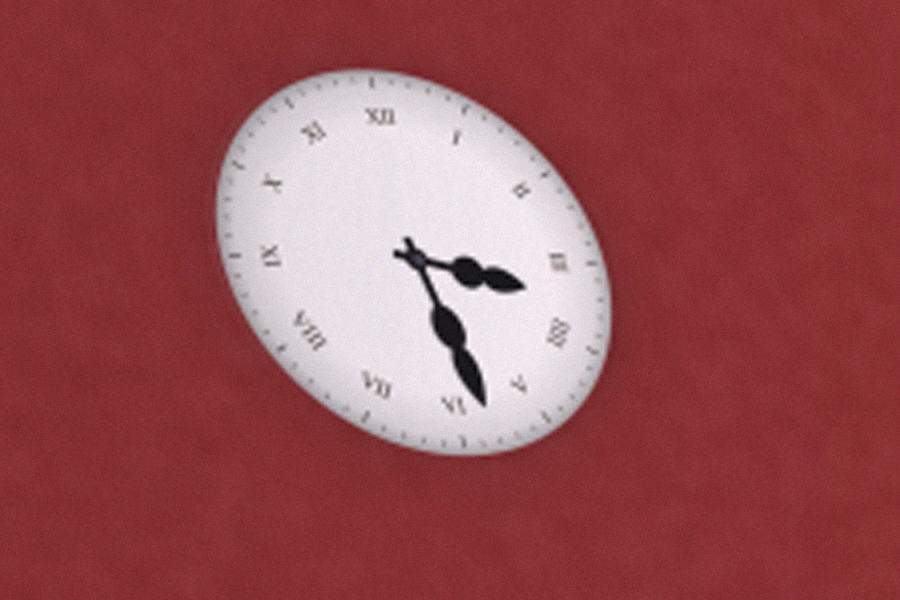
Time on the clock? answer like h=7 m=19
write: h=3 m=28
